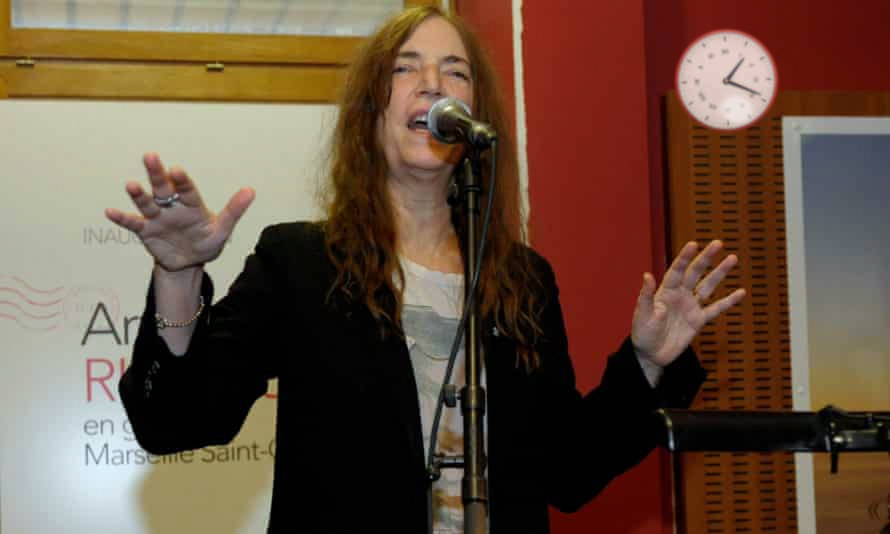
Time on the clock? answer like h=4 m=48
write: h=1 m=19
